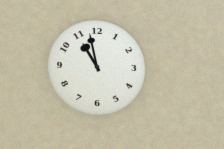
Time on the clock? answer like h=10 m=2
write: h=10 m=58
